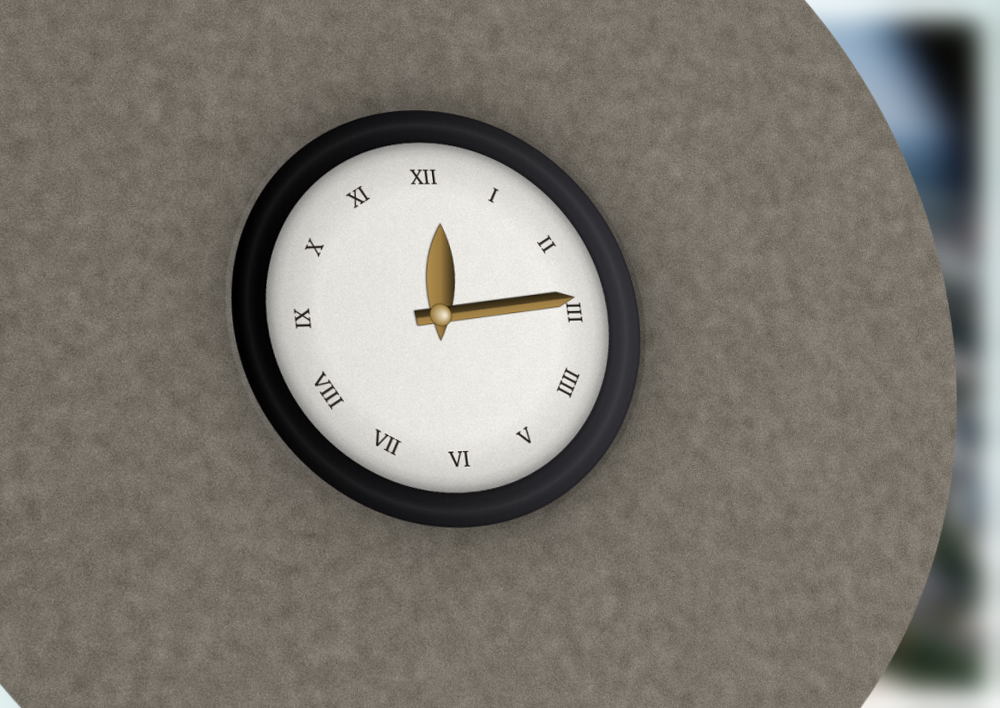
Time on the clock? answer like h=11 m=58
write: h=12 m=14
